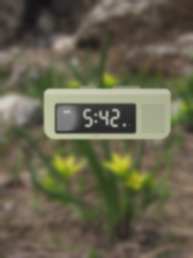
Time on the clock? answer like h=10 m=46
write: h=5 m=42
